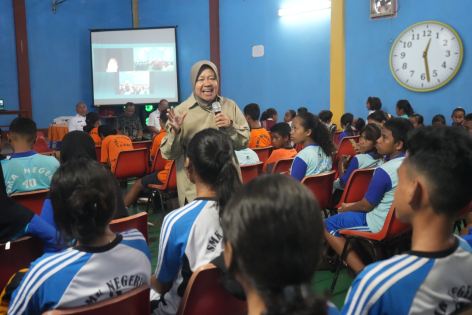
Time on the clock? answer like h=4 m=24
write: h=12 m=28
